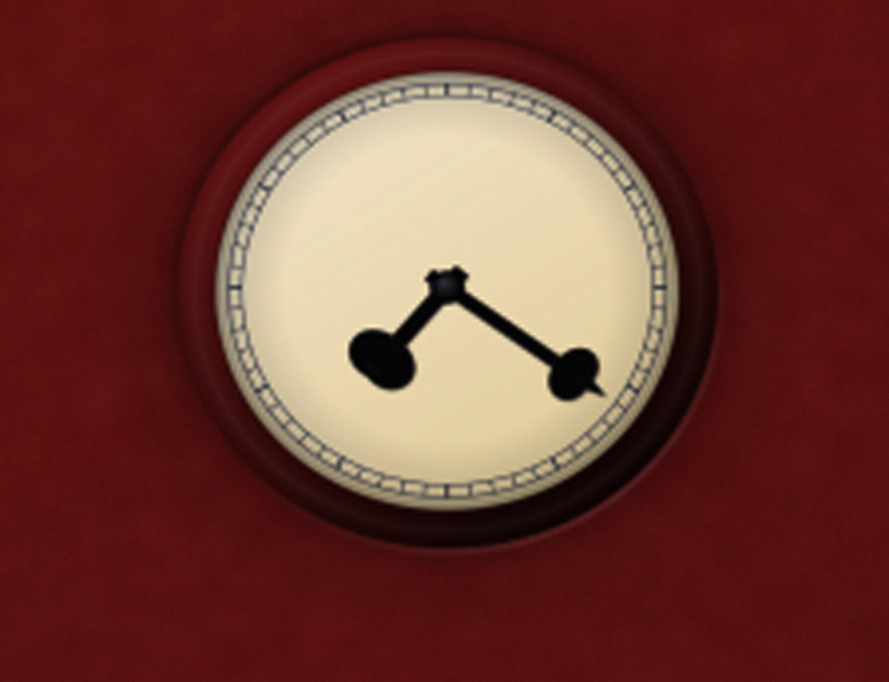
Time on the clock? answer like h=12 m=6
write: h=7 m=21
